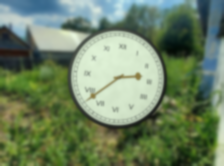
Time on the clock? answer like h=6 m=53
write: h=2 m=38
